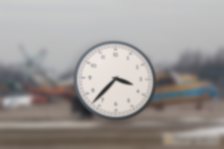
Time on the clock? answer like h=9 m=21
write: h=3 m=37
